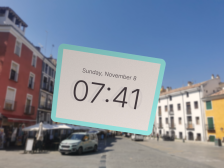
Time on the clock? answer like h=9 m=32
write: h=7 m=41
